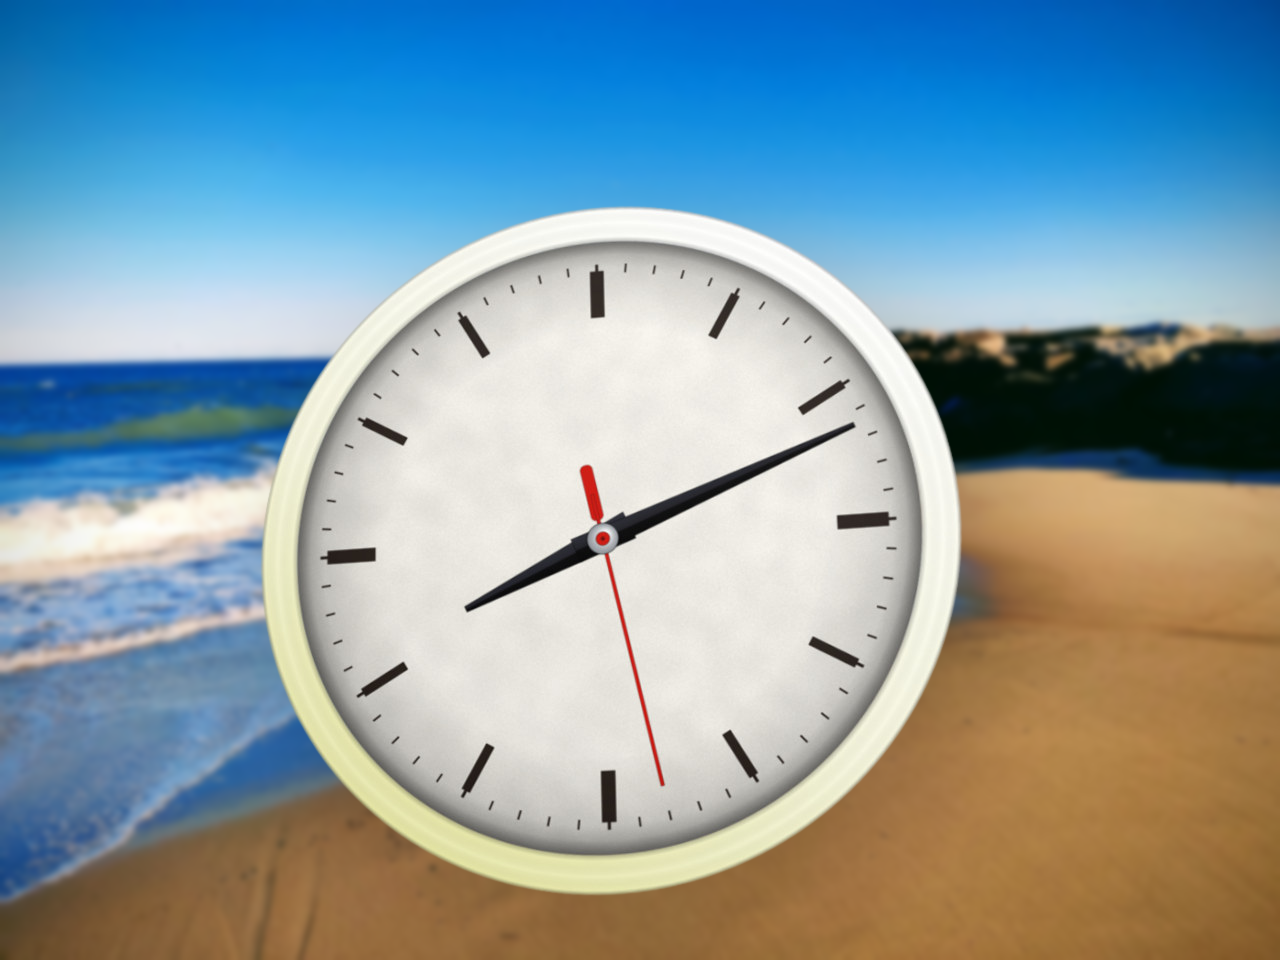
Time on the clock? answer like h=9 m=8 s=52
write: h=8 m=11 s=28
